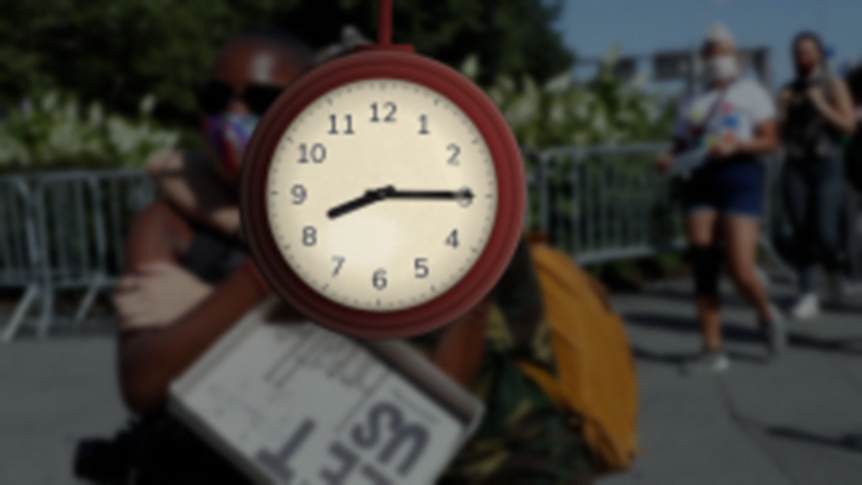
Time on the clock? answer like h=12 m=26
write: h=8 m=15
